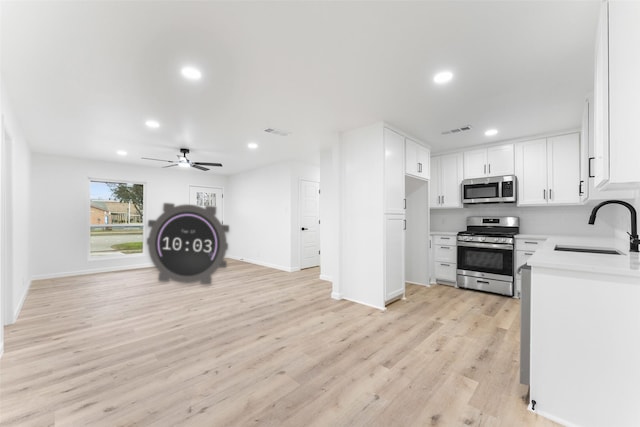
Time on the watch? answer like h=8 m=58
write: h=10 m=3
